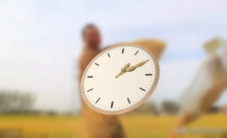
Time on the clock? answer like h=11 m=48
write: h=1 m=10
